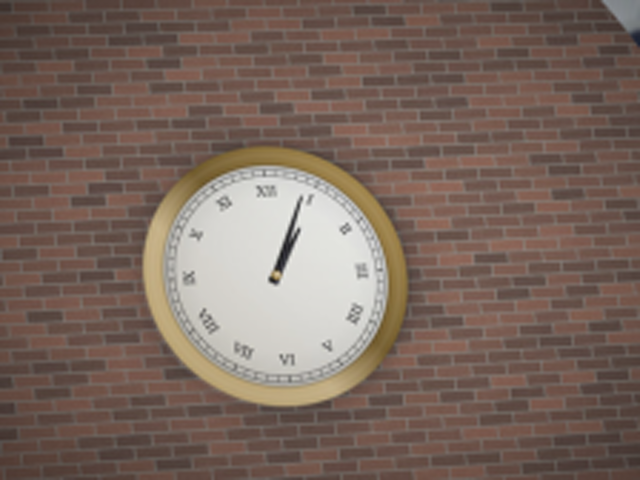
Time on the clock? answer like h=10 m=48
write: h=1 m=4
